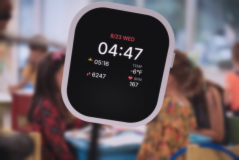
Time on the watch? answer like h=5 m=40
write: h=4 m=47
